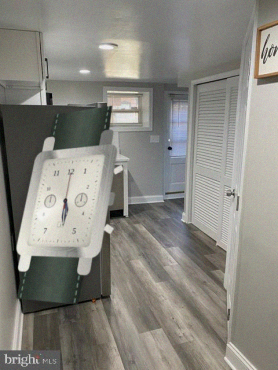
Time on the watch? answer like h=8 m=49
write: h=5 m=29
